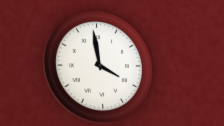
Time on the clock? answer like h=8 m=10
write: h=3 m=59
